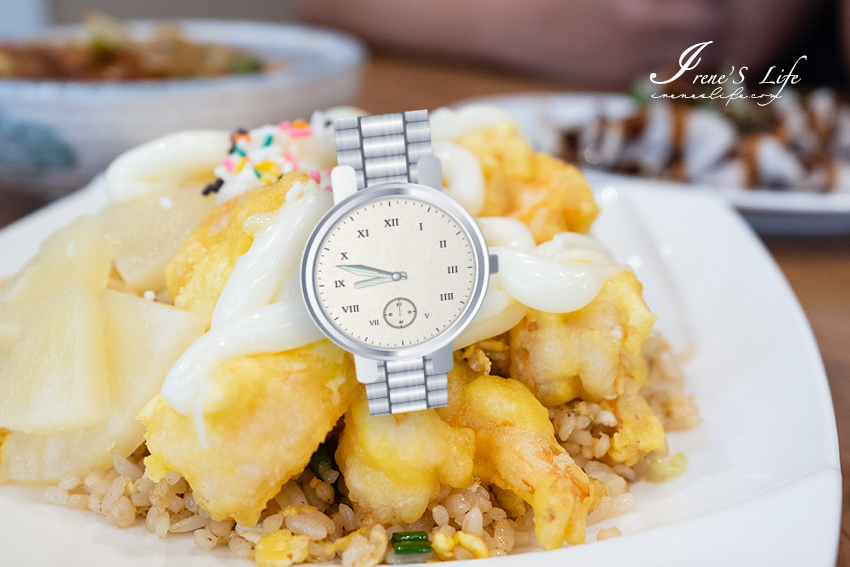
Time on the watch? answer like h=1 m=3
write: h=8 m=48
